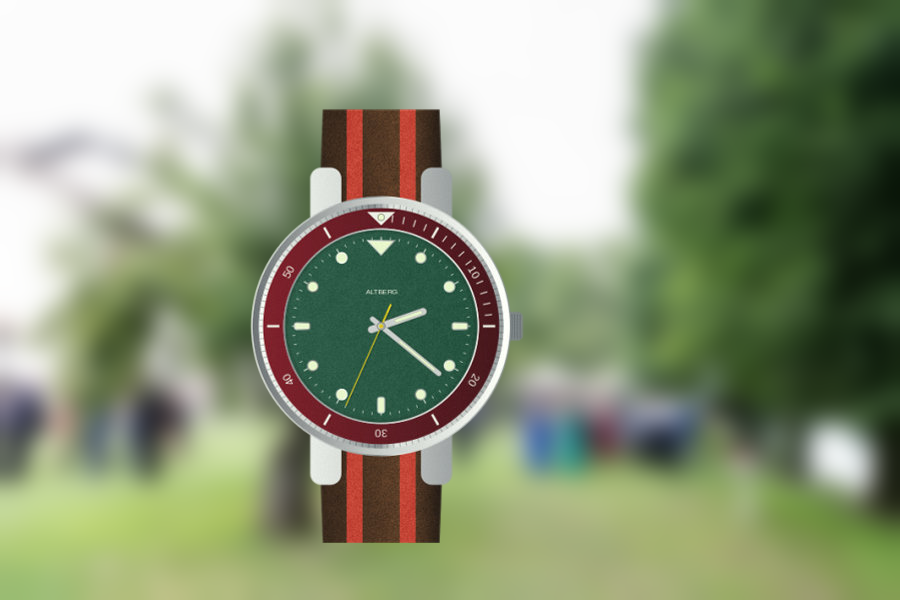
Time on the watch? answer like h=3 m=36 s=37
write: h=2 m=21 s=34
